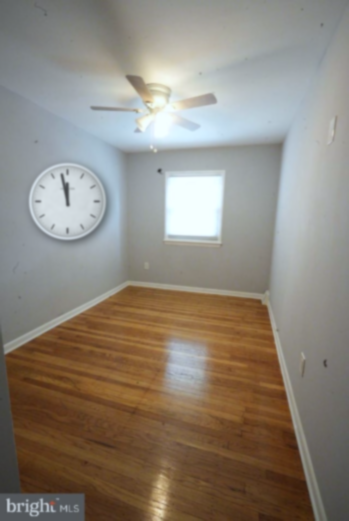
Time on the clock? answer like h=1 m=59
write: h=11 m=58
